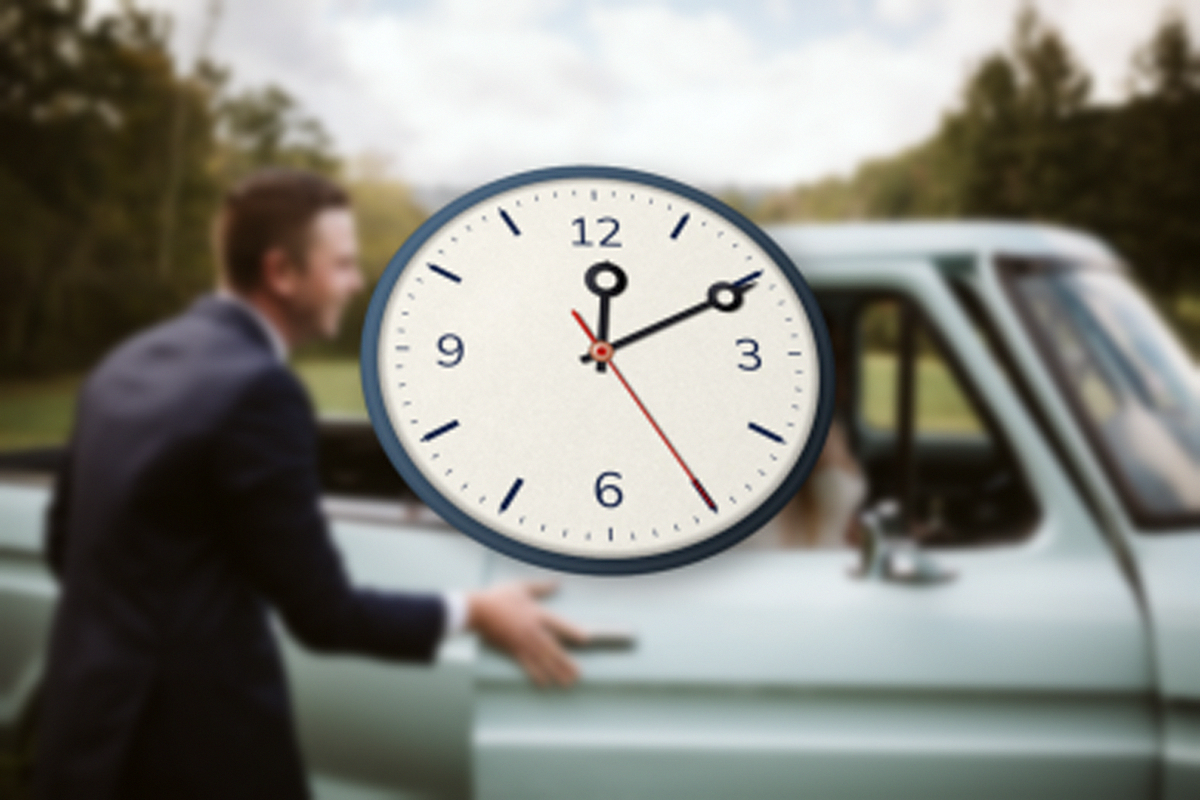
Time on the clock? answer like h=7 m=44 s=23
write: h=12 m=10 s=25
